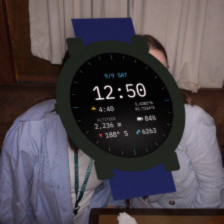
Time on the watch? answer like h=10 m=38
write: h=12 m=50
